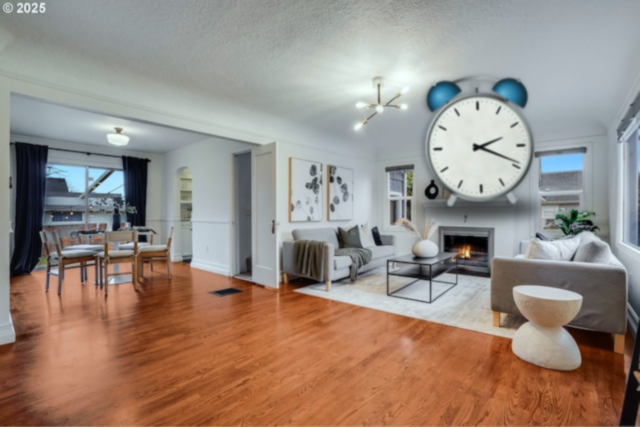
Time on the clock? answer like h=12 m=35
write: h=2 m=19
